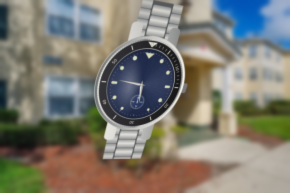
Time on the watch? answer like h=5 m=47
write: h=5 m=46
